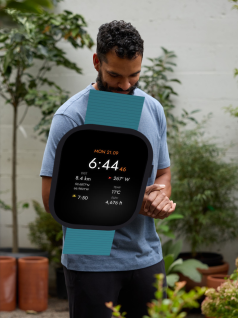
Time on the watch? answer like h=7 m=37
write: h=6 m=44
